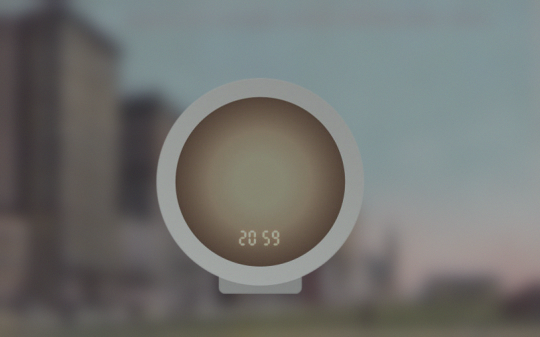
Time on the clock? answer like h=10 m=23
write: h=20 m=59
